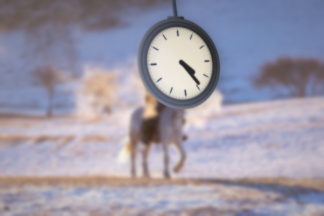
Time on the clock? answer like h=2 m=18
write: h=4 m=24
